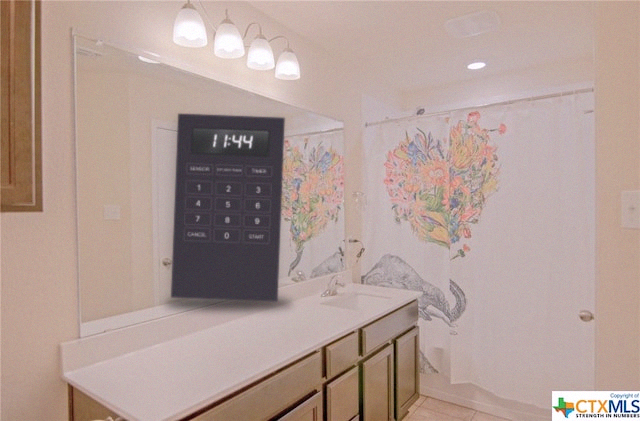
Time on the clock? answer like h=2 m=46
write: h=11 m=44
